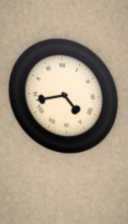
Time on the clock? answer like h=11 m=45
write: h=4 m=43
